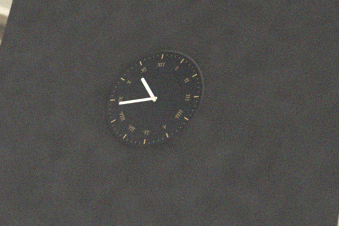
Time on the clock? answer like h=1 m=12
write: h=10 m=44
